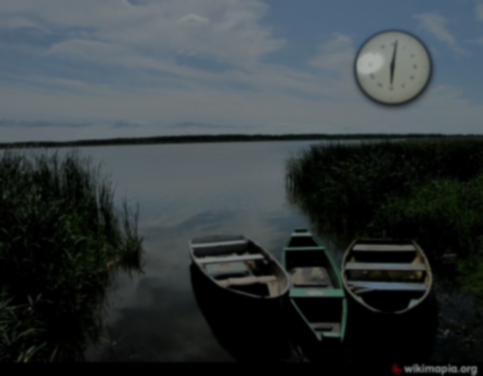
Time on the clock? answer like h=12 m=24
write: h=6 m=1
